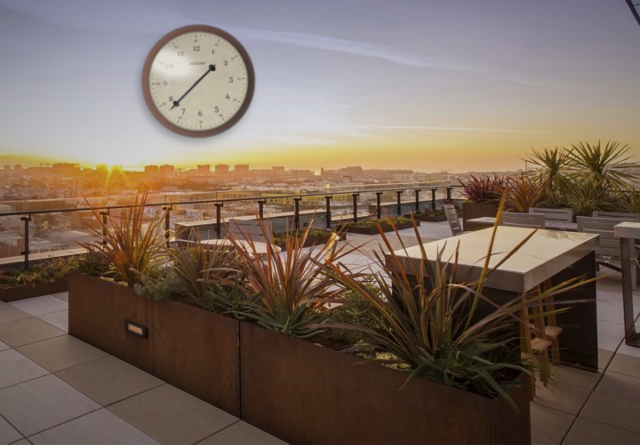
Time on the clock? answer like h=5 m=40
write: h=1 m=38
